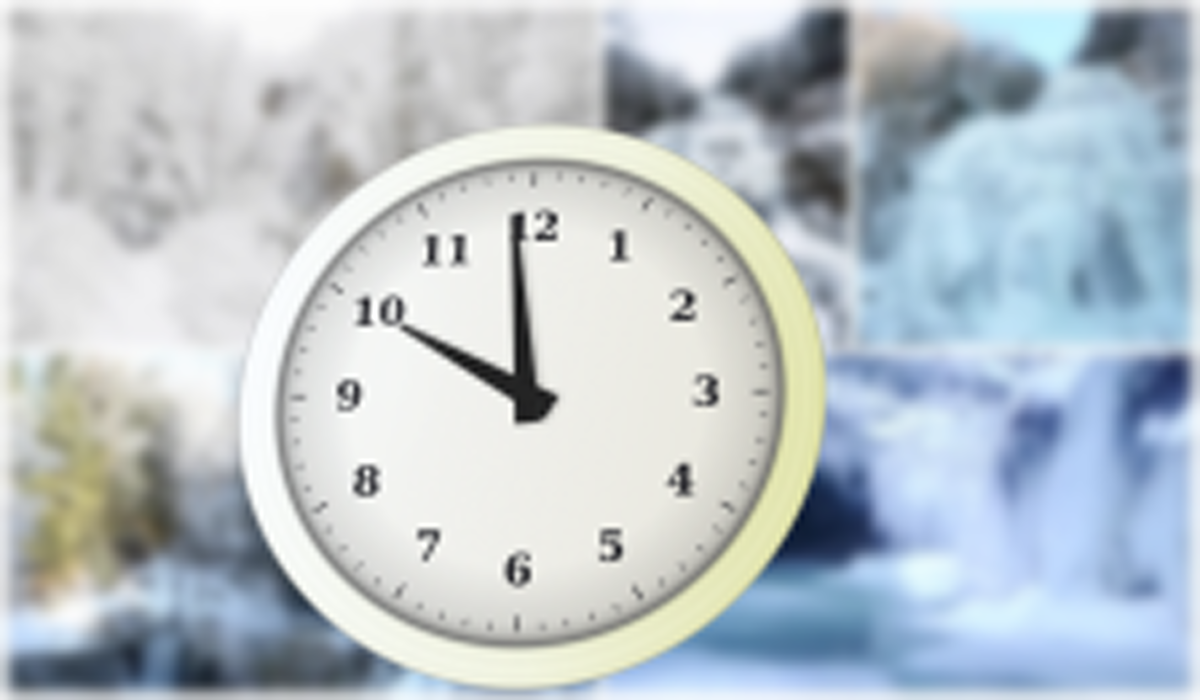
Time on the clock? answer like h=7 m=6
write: h=9 m=59
